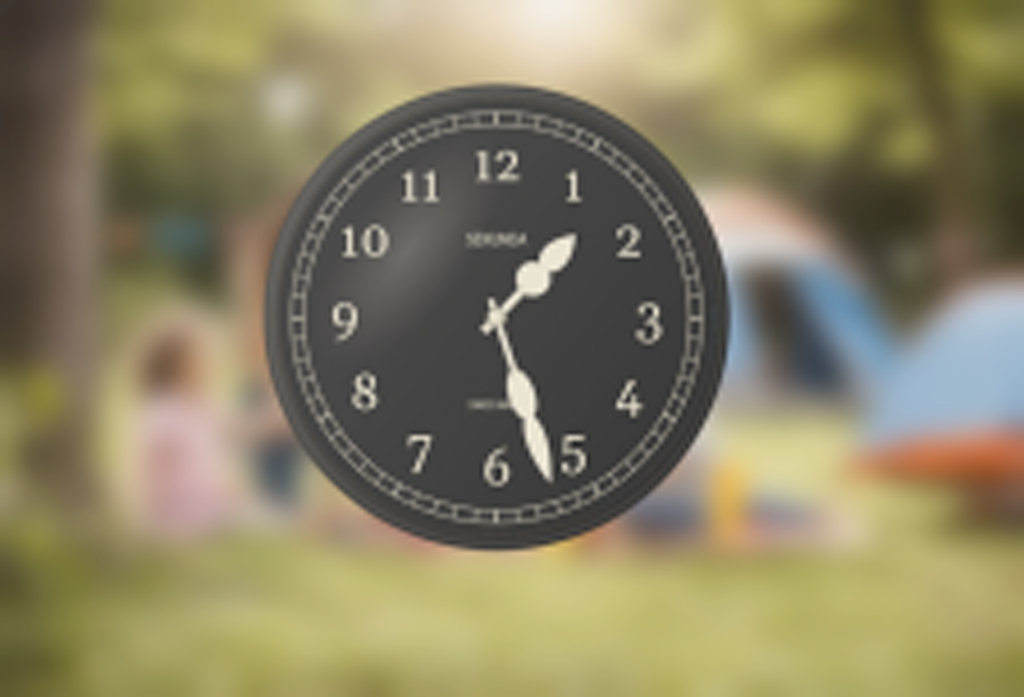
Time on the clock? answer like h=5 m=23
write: h=1 m=27
